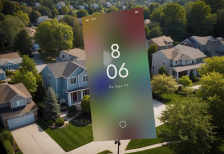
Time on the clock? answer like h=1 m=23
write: h=8 m=6
